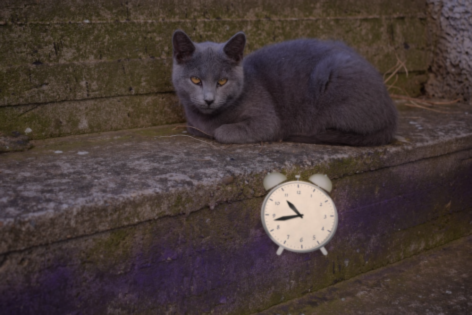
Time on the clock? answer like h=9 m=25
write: h=10 m=43
